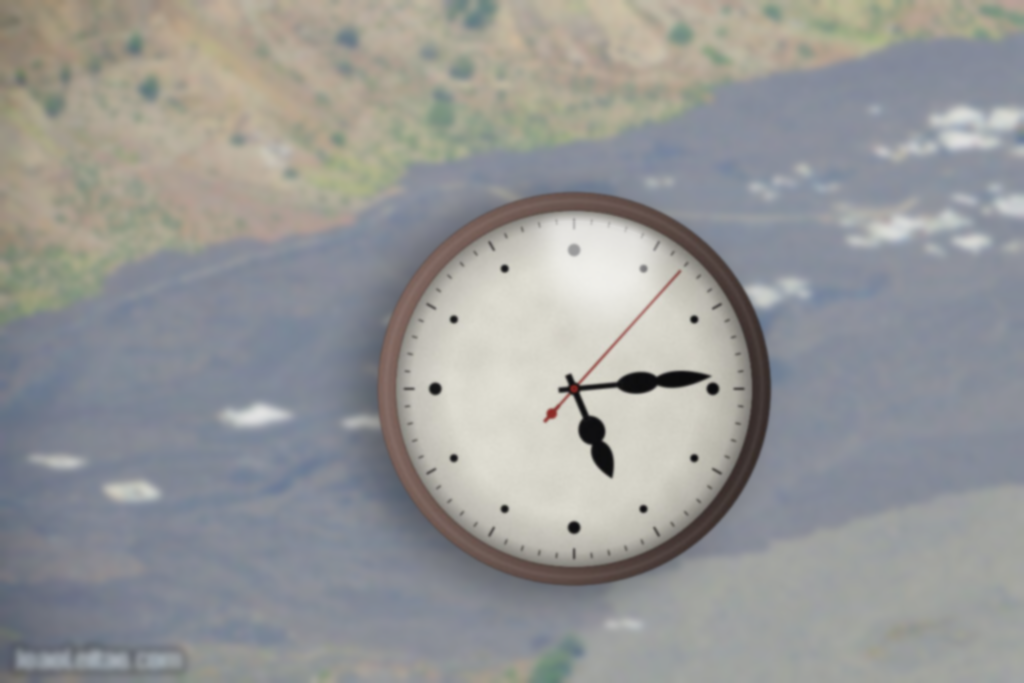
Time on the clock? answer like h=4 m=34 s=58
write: h=5 m=14 s=7
